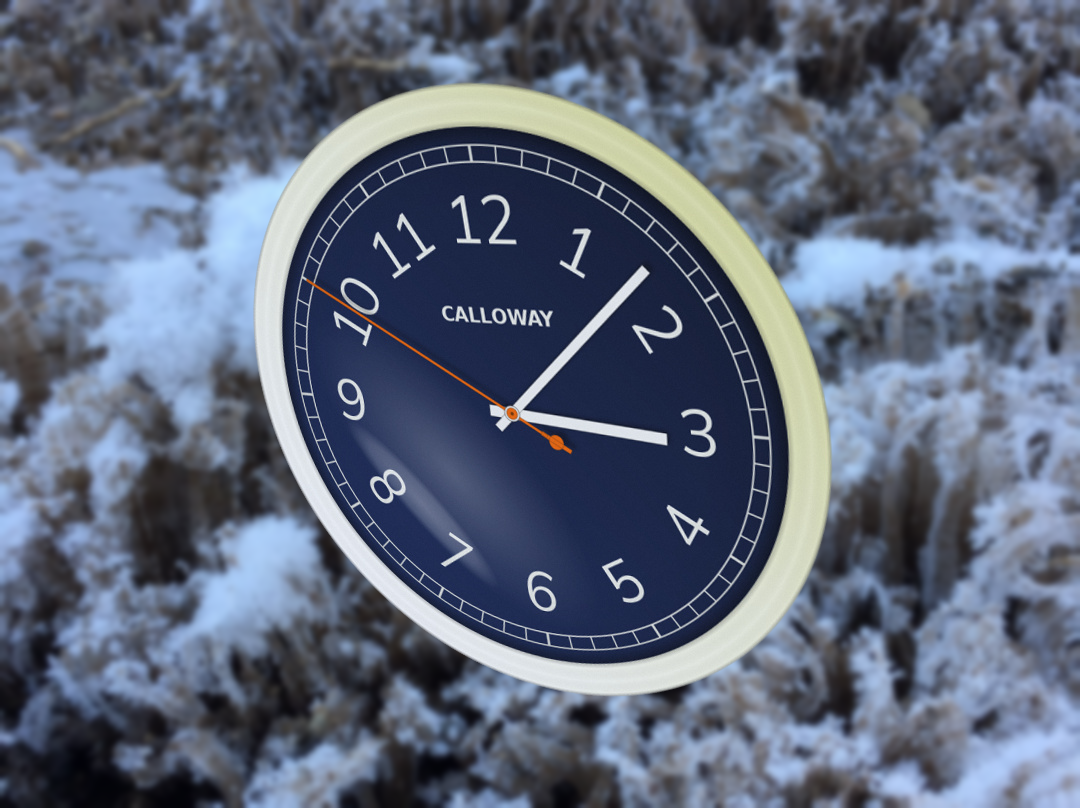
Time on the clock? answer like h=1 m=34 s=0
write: h=3 m=7 s=50
